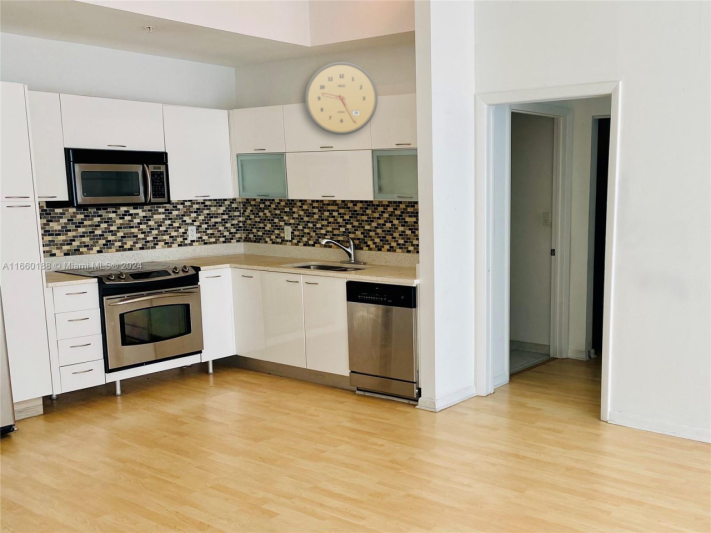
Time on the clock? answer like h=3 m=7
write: h=9 m=25
